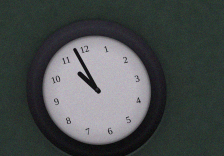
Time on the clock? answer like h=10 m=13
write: h=10 m=58
